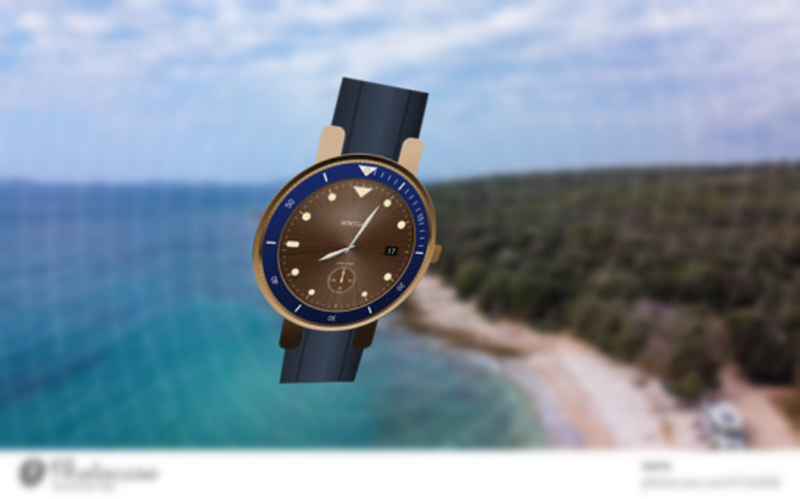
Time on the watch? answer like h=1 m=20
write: h=8 m=4
